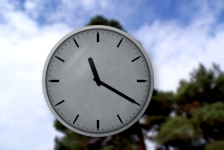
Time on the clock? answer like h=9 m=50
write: h=11 m=20
